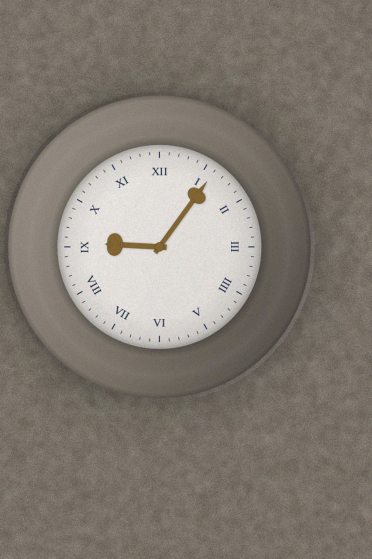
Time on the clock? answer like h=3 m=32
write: h=9 m=6
